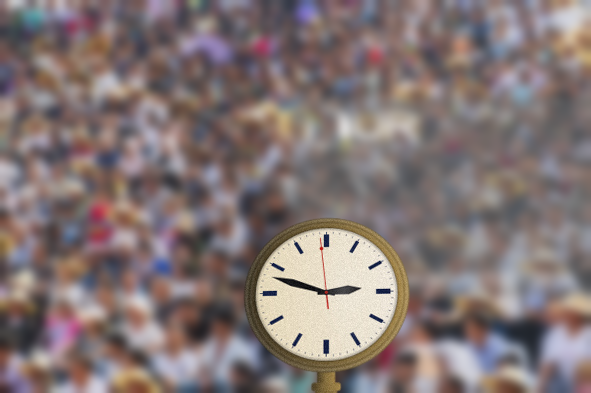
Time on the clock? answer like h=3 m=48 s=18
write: h=2 m=47 s=59
